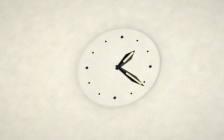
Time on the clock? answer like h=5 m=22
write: h=1 m=21
